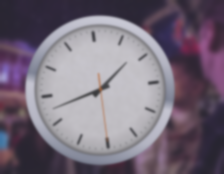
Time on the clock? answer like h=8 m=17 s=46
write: h=1 m=42 s=30
